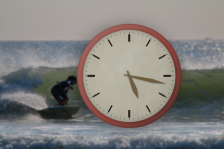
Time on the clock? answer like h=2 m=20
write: h=5 m=17
